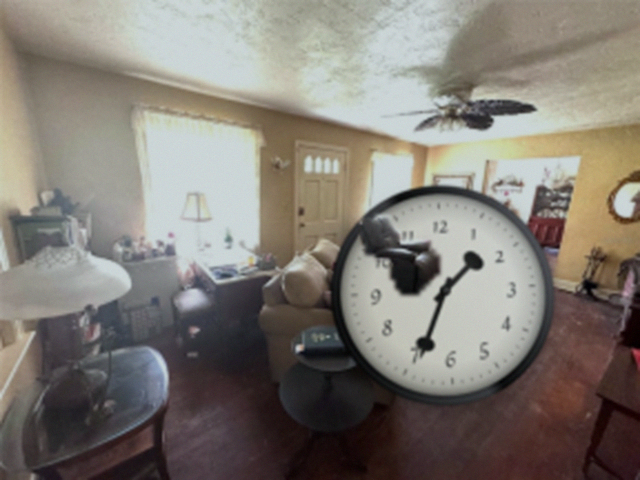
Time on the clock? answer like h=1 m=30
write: h=1 m=34
